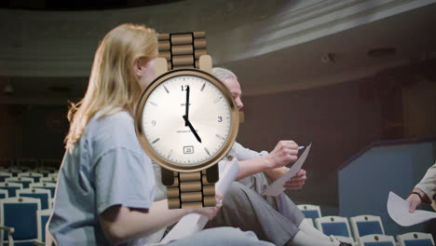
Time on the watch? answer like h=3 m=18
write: h=5 m=1
